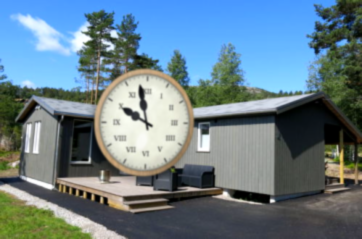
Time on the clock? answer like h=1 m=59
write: h=9 m=58
